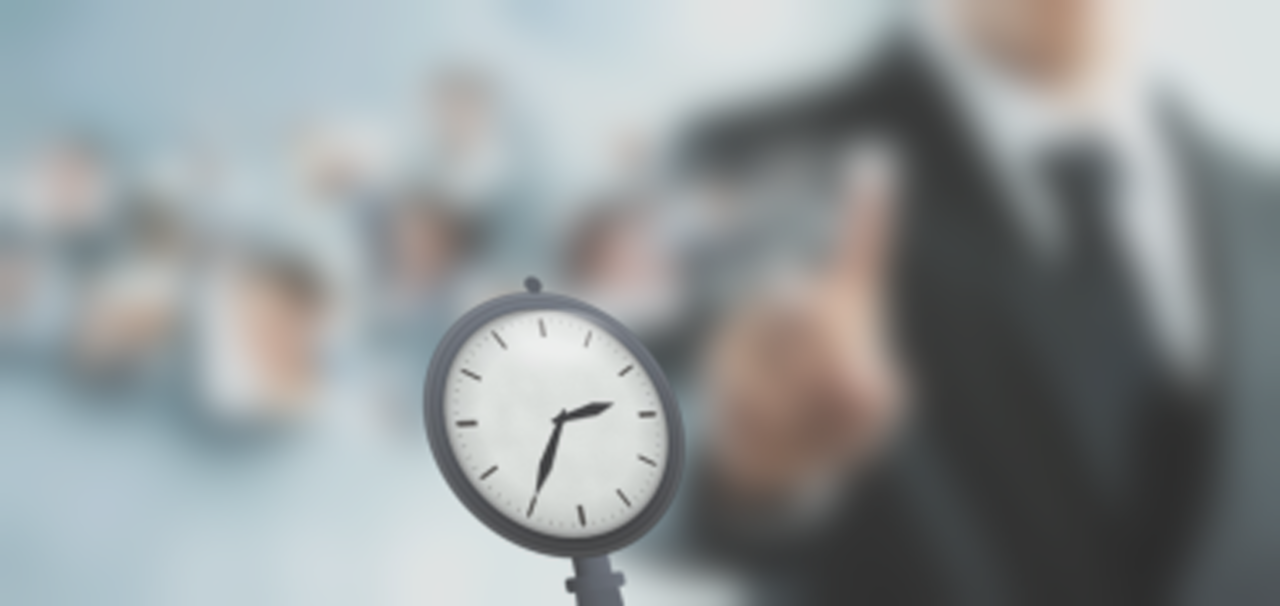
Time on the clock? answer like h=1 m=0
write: h=2 m=35
